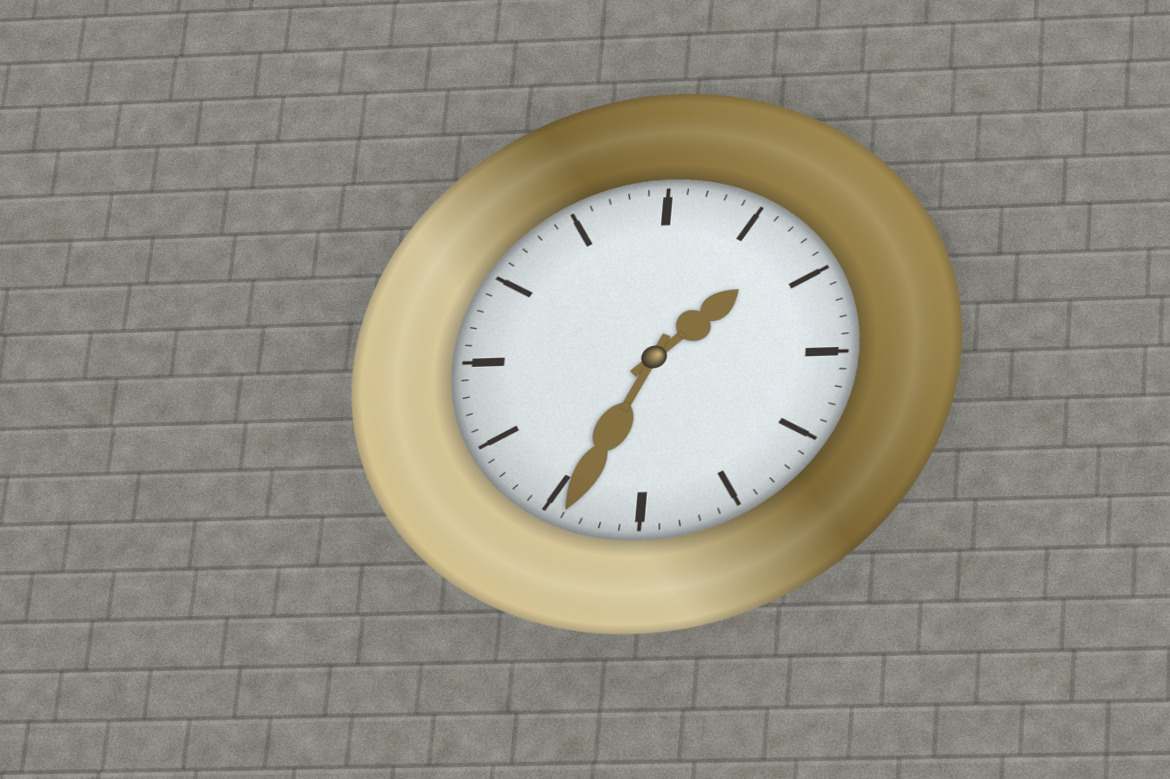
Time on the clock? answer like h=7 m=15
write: h=1 m=34
